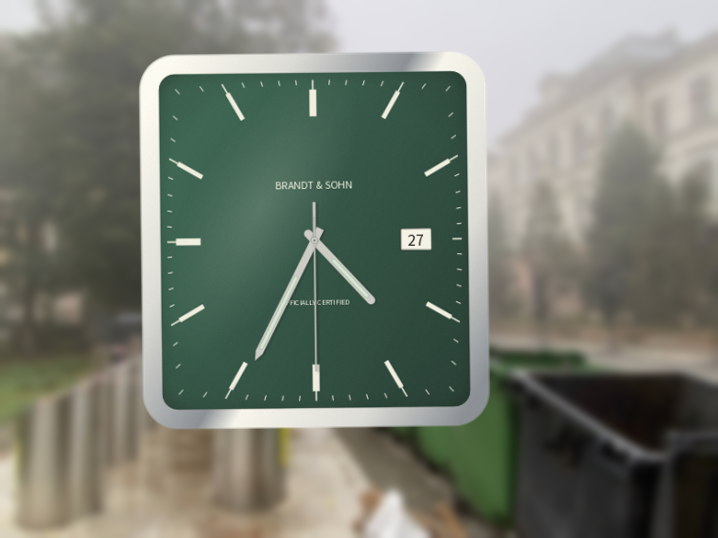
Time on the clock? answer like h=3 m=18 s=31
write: h=4 m=34 s=30
